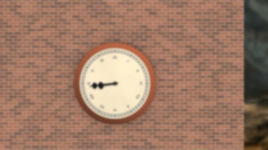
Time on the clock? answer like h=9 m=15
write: h=8 m=44
